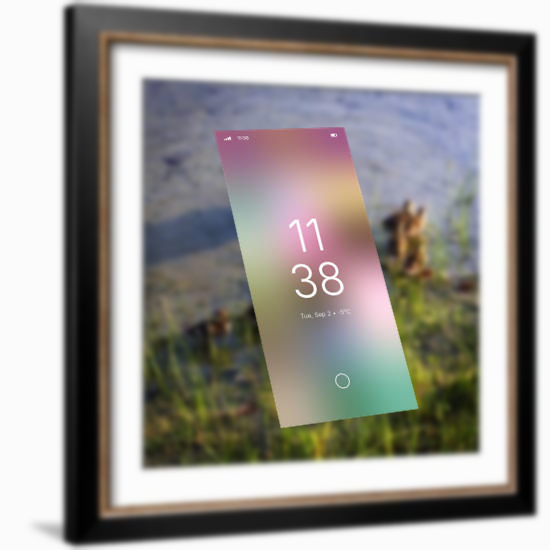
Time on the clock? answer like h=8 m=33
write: h=11 m=38
